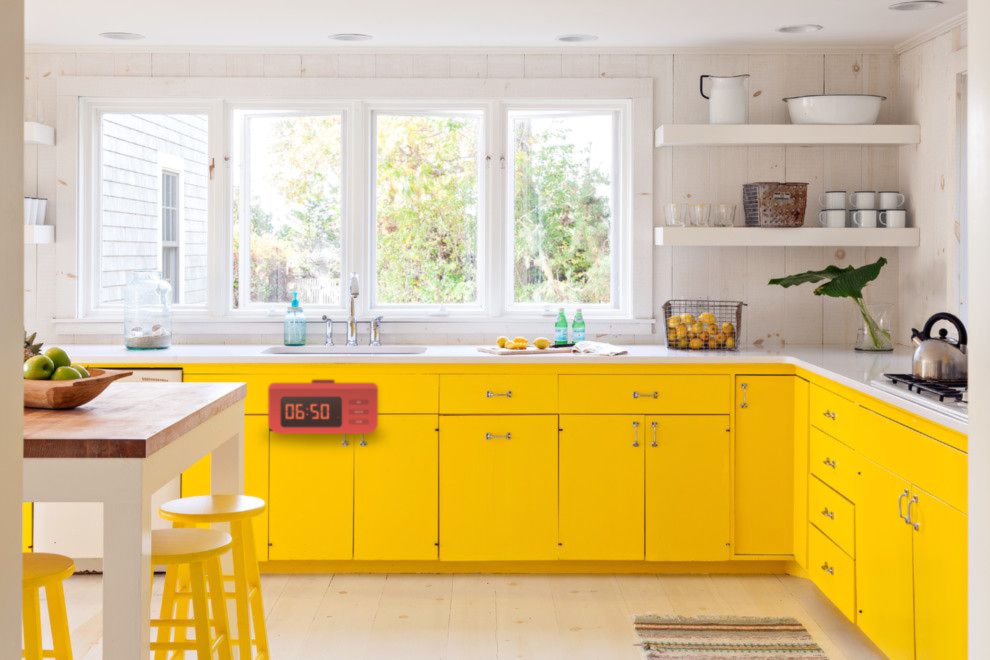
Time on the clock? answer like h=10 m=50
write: h=6 m=50
